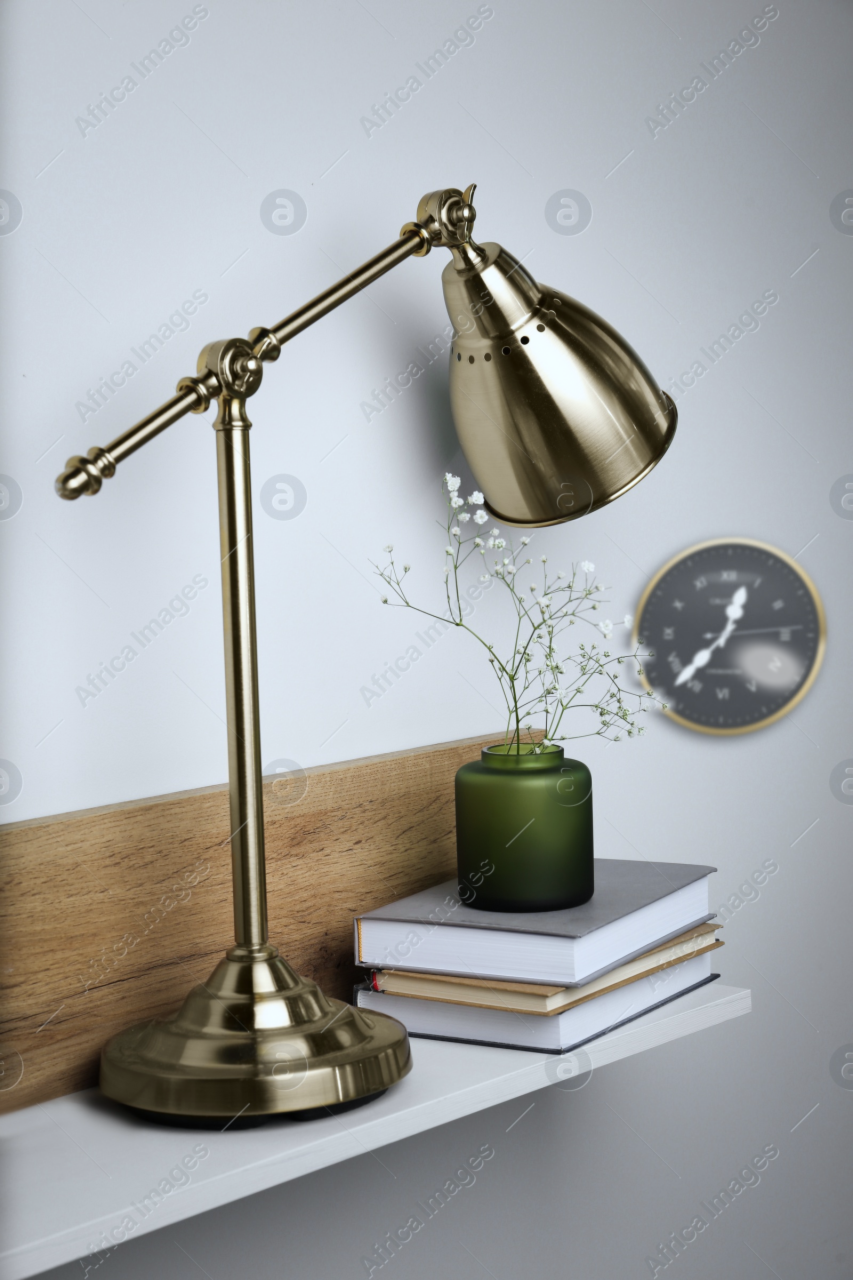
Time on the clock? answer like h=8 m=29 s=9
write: h=12 m=37 s=14
